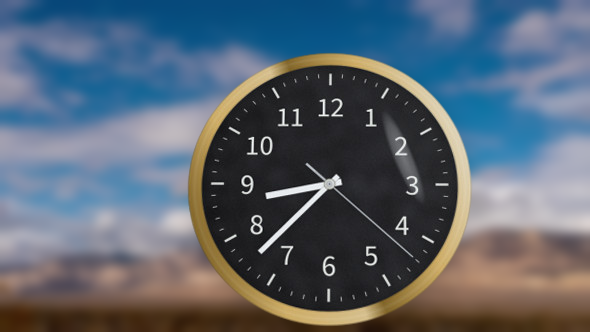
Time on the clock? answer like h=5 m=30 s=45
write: h=8 m=37 s=22
